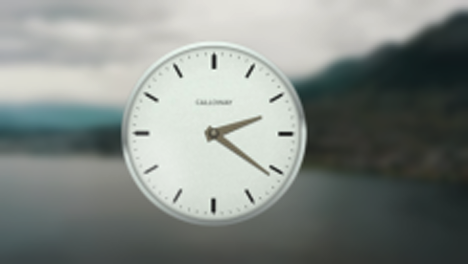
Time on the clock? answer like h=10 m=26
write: h=2 m=21
